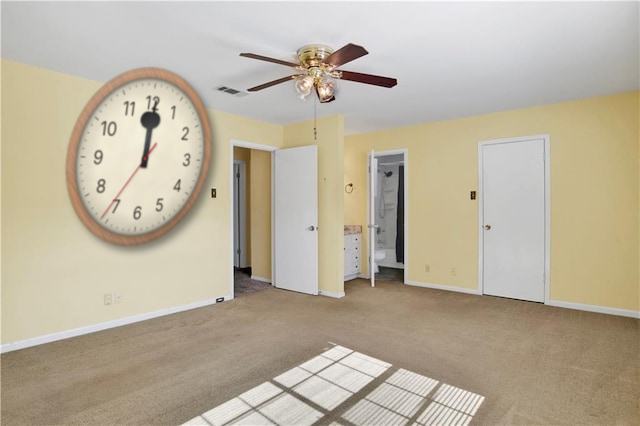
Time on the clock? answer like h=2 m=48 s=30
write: h=12 m=0 s=36
